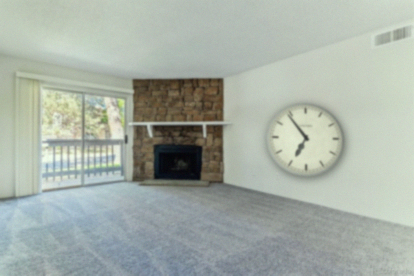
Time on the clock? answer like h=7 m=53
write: h=6 m=54
